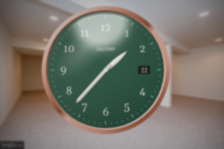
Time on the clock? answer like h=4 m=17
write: h=1 m=37
